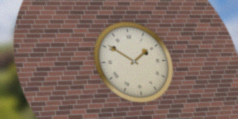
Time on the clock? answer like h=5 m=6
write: h=1 m=51
